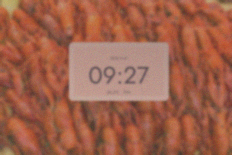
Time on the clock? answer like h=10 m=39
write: h=9 m=27
